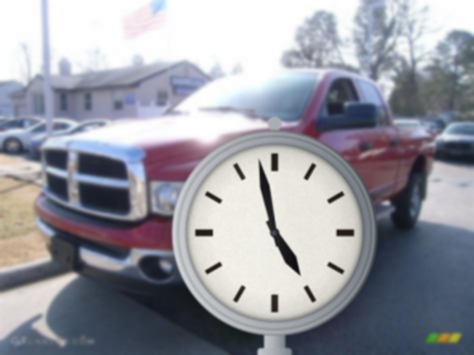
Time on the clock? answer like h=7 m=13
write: h=4 m=58
